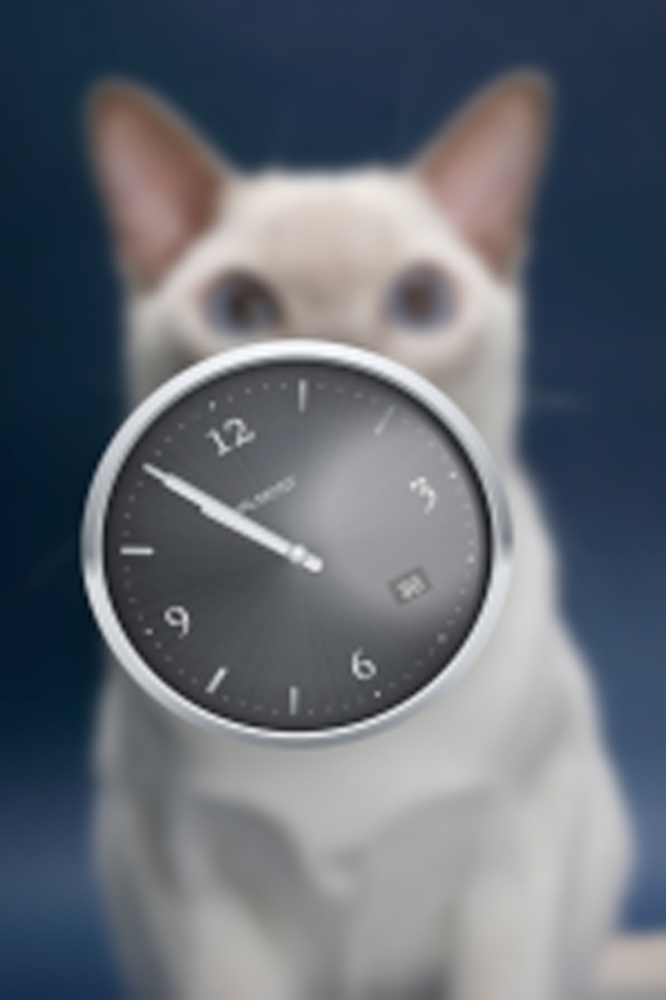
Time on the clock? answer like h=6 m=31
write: h=10 m=55
